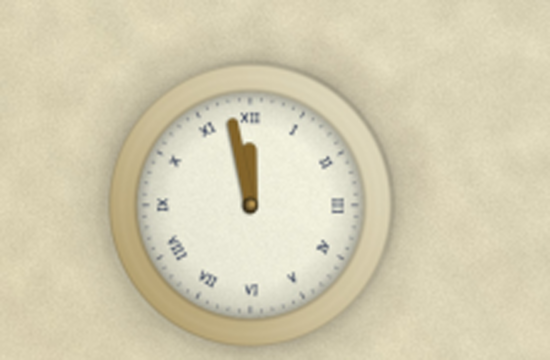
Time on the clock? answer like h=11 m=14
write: h=11 m=58
